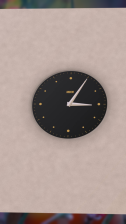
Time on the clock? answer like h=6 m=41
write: h=3 m=5
